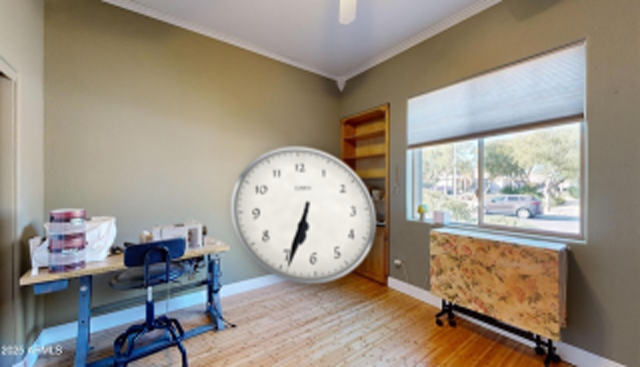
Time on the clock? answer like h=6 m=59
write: h=6 m=34
